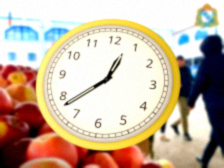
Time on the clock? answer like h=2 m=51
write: h=12 m=38
